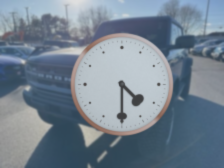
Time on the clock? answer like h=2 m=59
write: h=4 m=30
